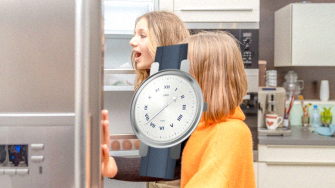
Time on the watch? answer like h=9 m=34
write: h=1 m=38
